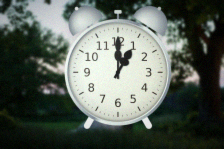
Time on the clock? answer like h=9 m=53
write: h=1 m=0
